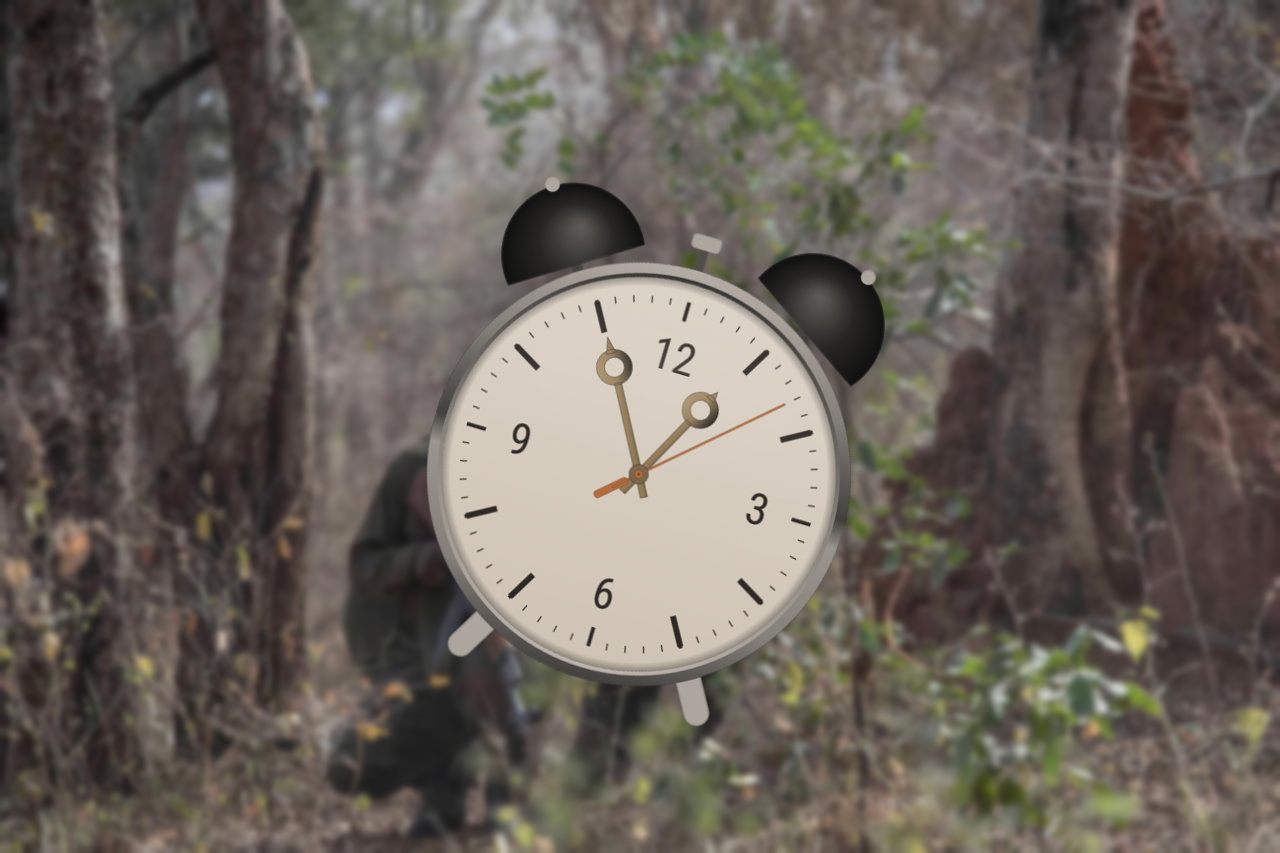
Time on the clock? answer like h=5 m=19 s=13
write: h=12 m=55 s=8
